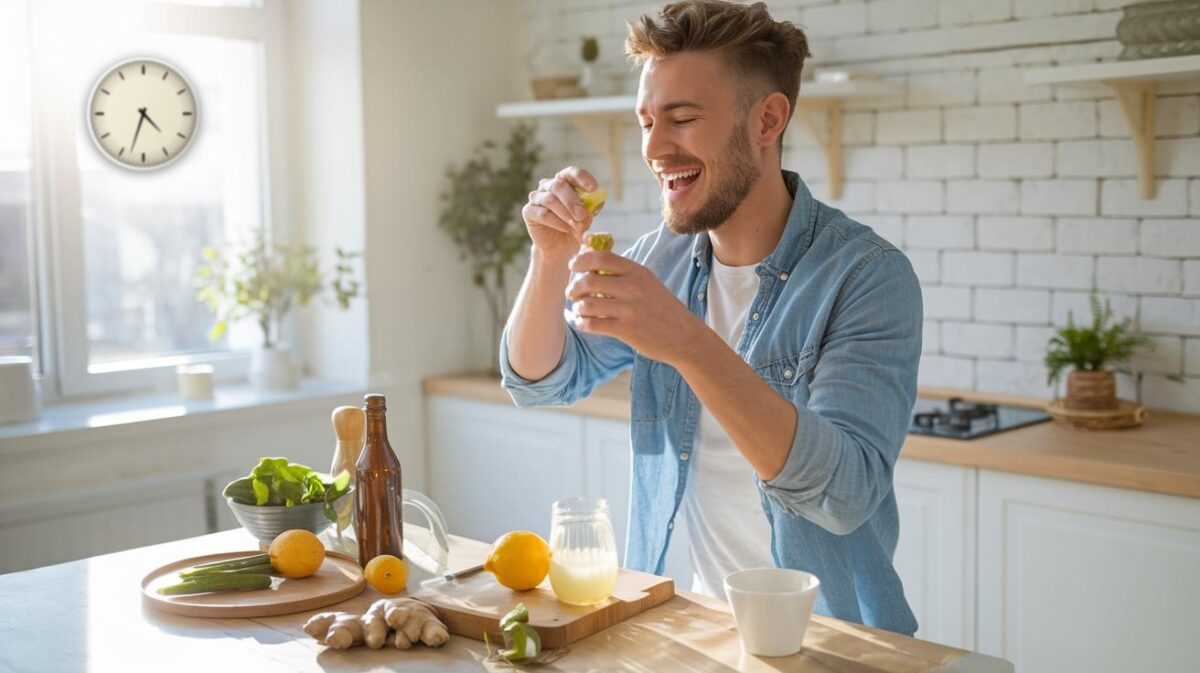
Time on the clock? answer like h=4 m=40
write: h=4 m=33
